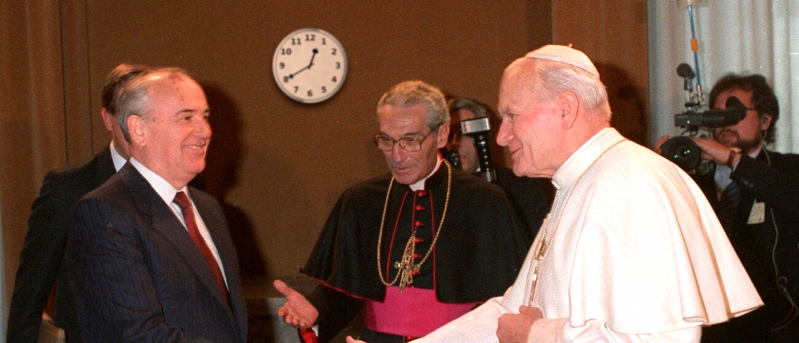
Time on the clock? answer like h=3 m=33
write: h=12 m=40
